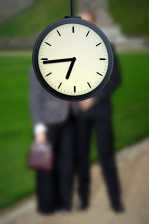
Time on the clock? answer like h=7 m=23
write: h=6 m=44
